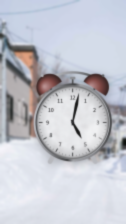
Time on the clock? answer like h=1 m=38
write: h=5 m=2
